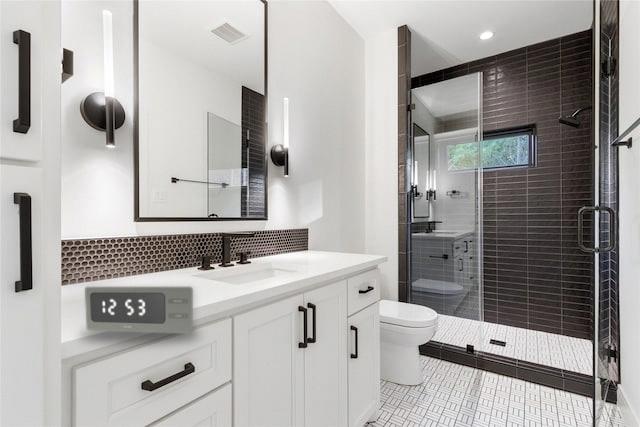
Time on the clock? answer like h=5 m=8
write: h=12 m=53
